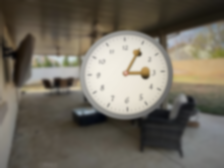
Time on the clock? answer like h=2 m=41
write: h=3 m=5
